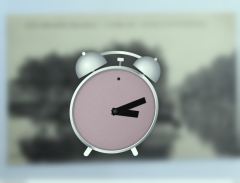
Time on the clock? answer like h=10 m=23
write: h=3 m=11
